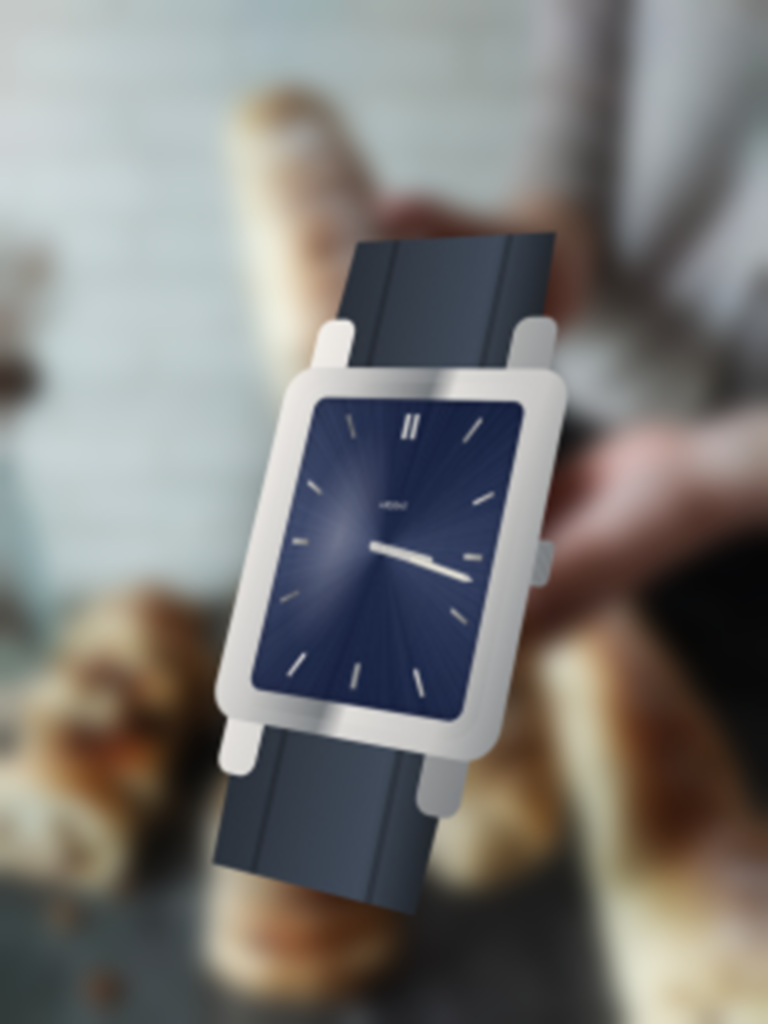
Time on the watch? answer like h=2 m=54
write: h=3 m=17
